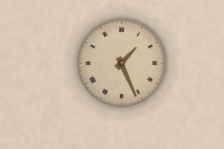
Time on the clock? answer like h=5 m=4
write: h=1 m=26
